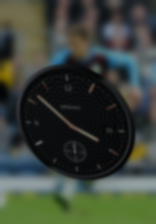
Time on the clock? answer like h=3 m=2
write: h=3 m=52
